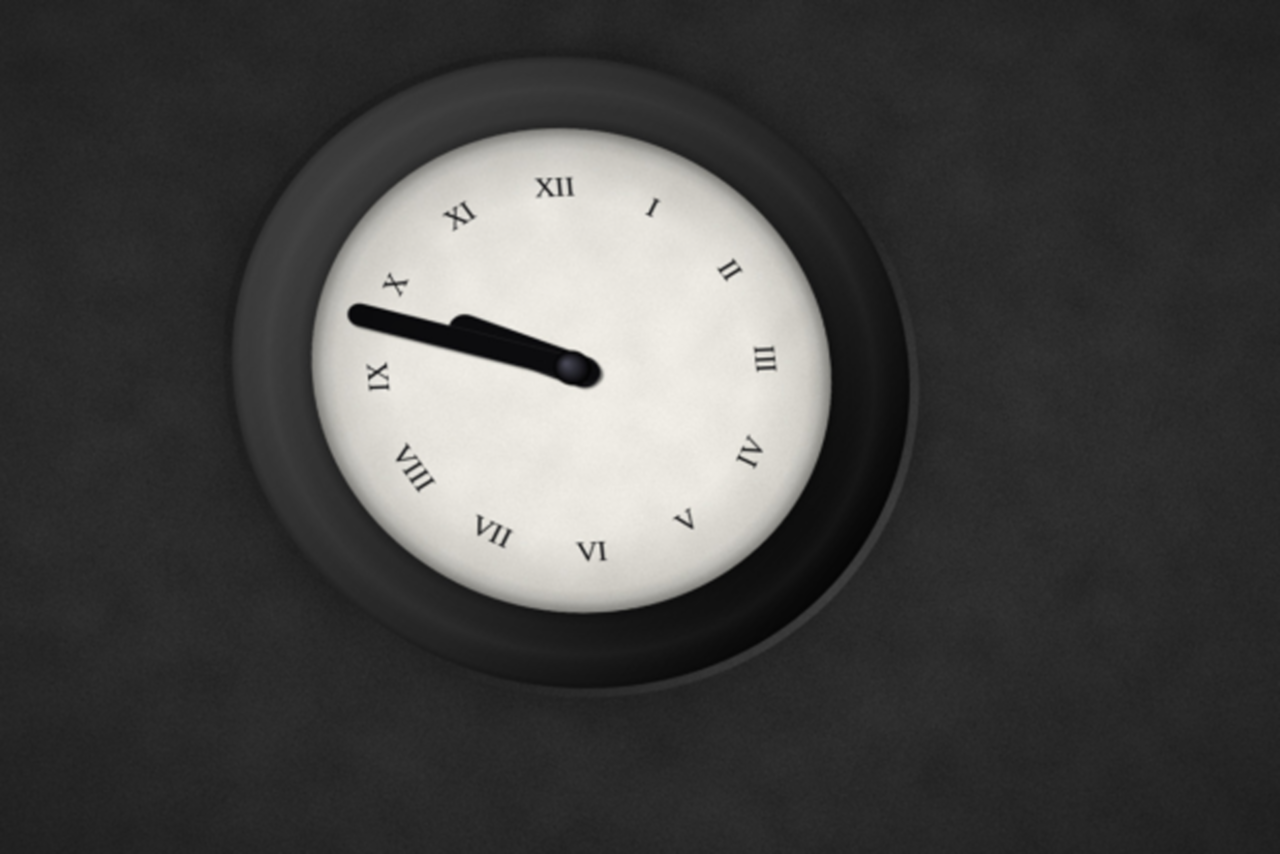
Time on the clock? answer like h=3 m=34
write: h=9 m=48
